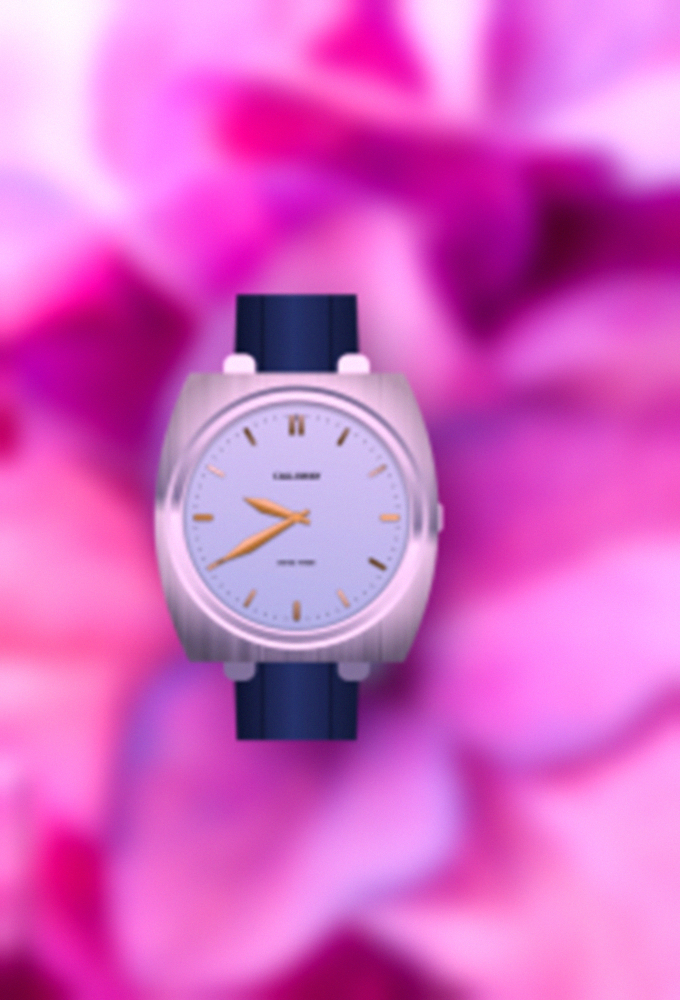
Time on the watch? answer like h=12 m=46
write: h=9 m=40
